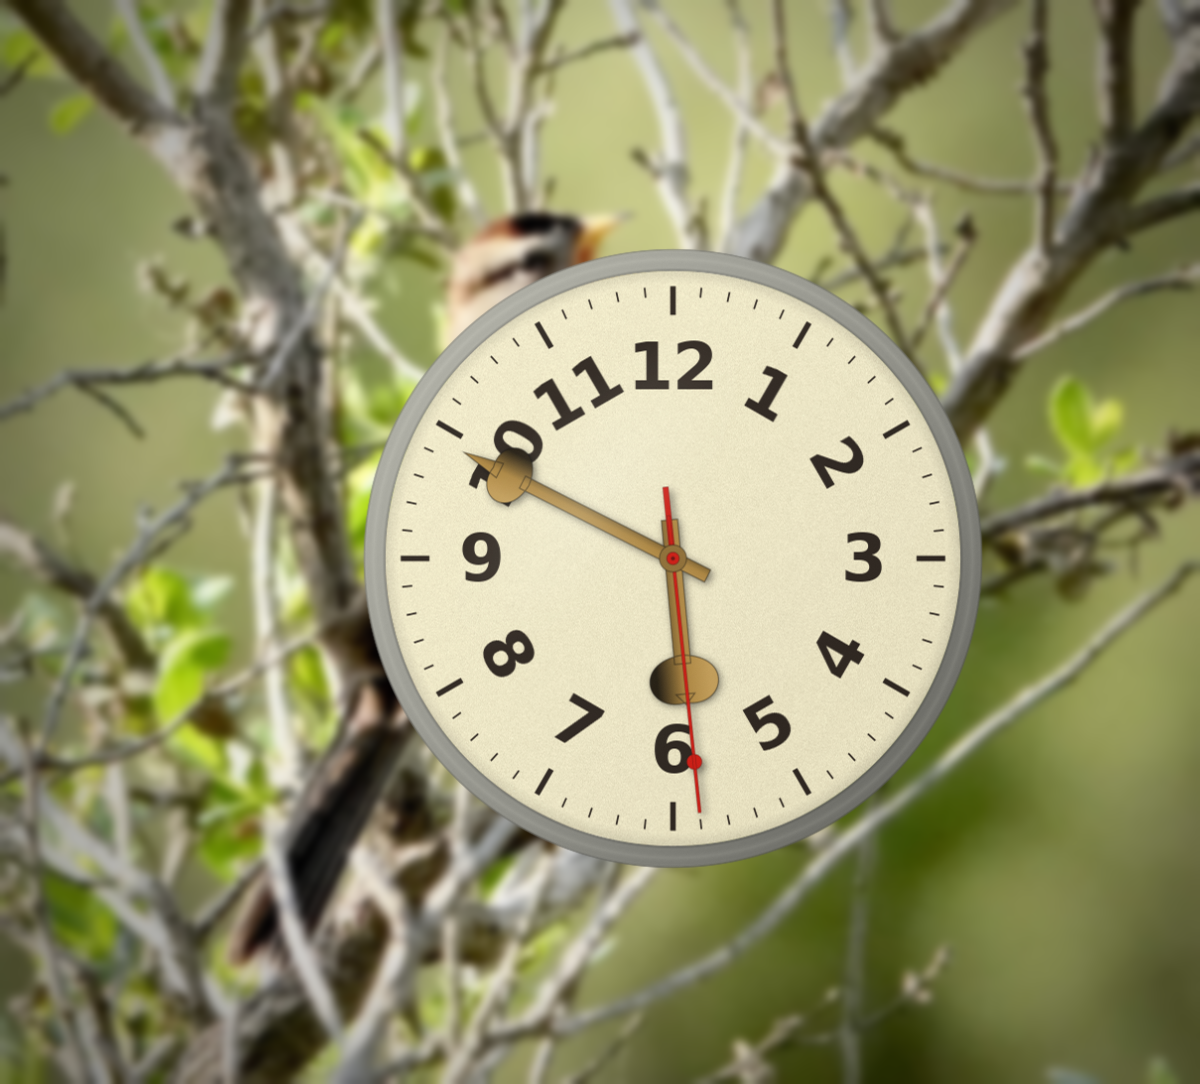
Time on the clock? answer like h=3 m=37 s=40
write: h=5 m=49 s=29
